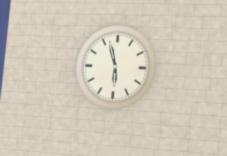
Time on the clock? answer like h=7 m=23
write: h=5 m=57
